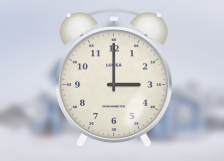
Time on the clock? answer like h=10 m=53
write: h=3 m=0
